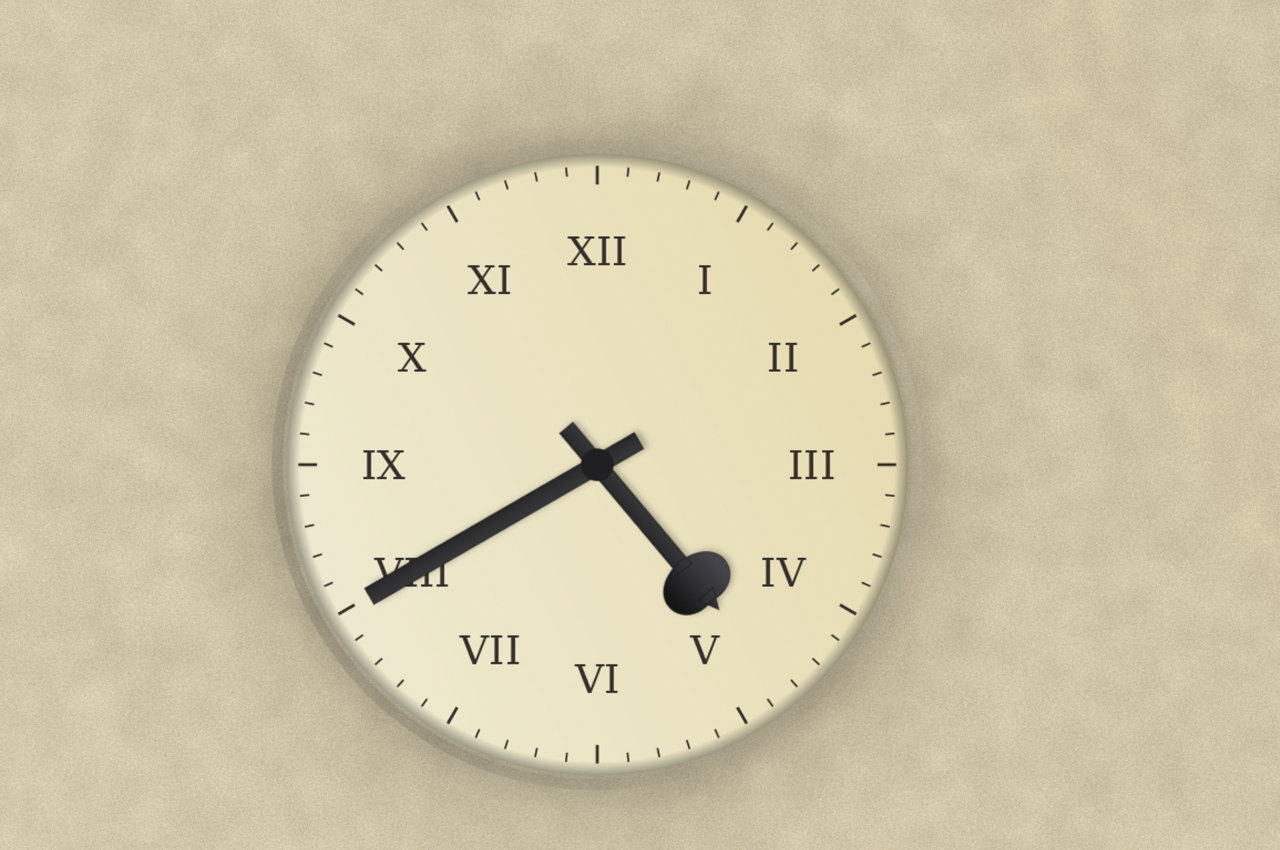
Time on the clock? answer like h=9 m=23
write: h=4 m=40
